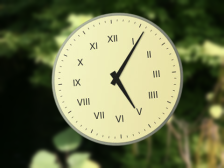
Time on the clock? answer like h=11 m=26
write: h=5 m=6
